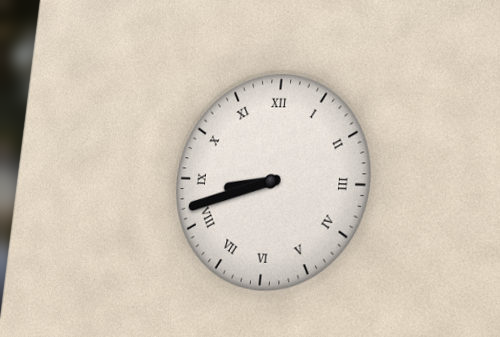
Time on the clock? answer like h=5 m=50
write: h=8 m=42
